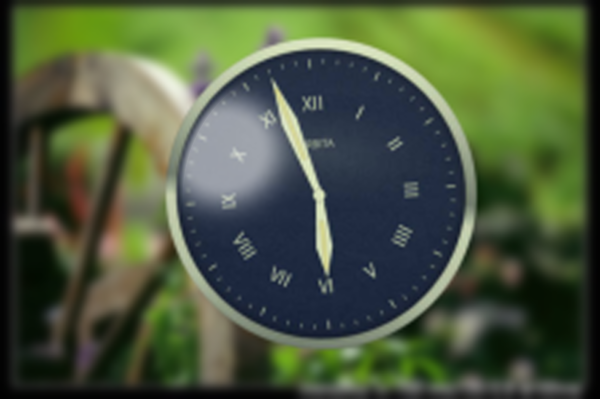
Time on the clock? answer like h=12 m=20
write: h=5 m=57
